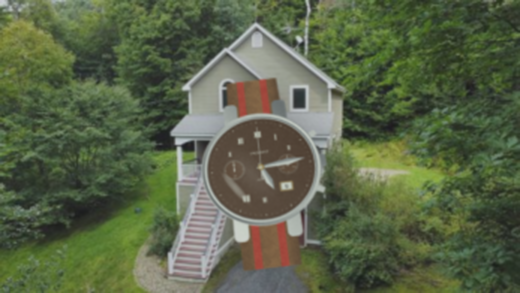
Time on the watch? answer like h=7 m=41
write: h=5 m=14
